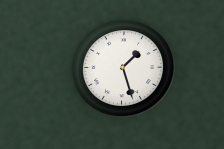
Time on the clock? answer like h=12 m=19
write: h=1 m=27
